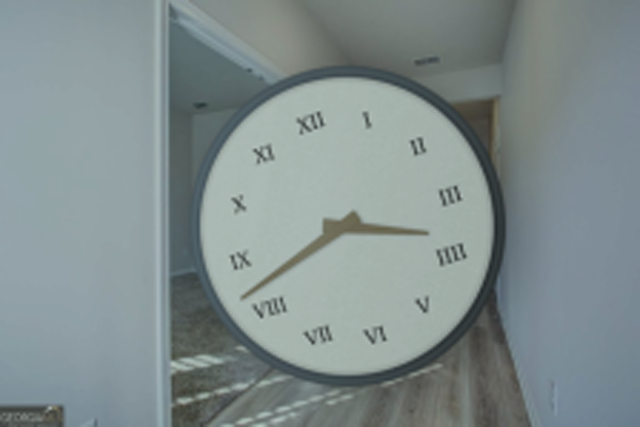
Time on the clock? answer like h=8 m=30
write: h=3 m=42
